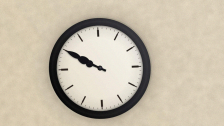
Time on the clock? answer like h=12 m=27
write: h=9 m=50
